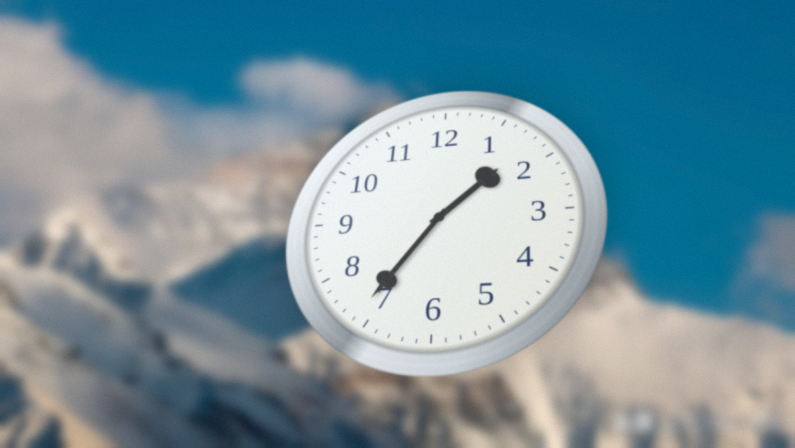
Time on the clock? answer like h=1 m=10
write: h=1 m=36
